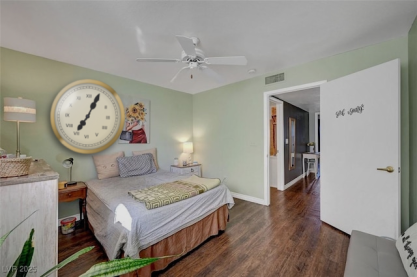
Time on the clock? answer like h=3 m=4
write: h=7 m=4
